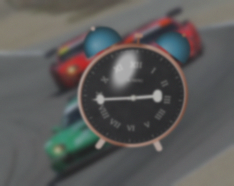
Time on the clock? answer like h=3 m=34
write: h=2 m=44
